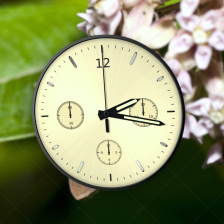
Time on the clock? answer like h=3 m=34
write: h=2 m=17
